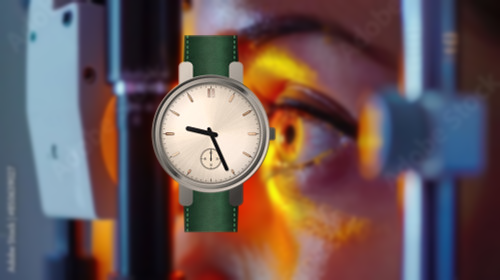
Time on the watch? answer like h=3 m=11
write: h=9 m=26
